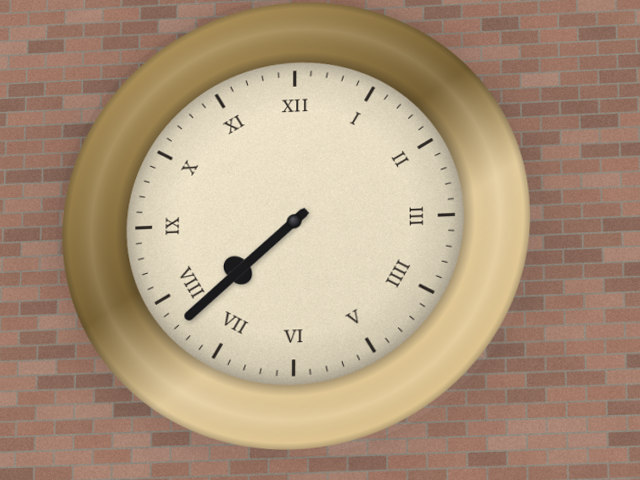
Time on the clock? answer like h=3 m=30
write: h=7 m=38
